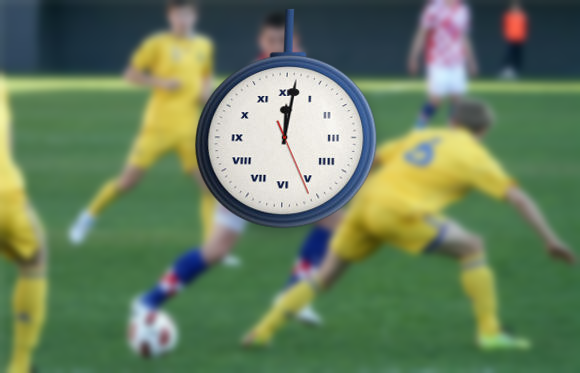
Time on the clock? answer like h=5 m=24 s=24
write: h=12 m=1 s=26
